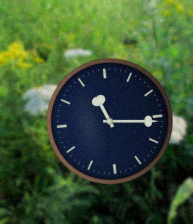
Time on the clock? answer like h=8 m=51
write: h=11 m=16
